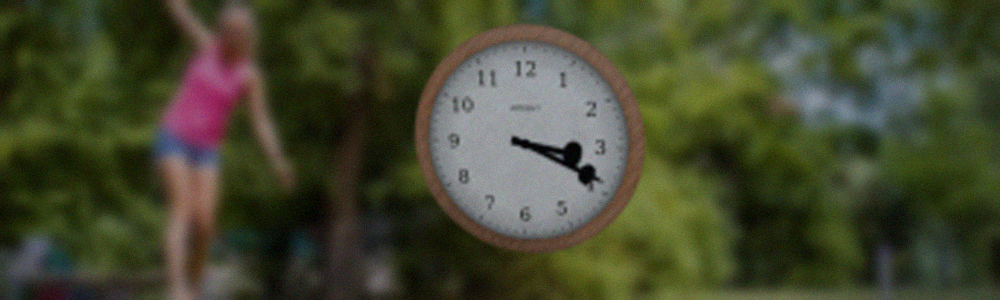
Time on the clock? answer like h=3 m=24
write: h=3 m=19
